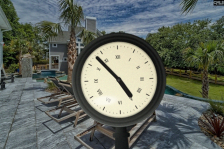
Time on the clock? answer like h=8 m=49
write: h=4 m=53
